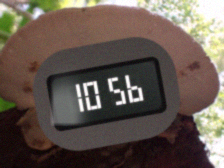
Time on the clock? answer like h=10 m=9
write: h=10 m=56
